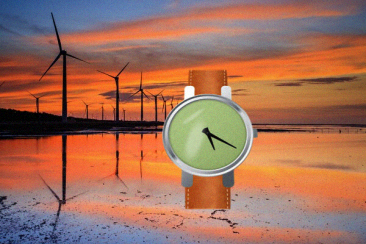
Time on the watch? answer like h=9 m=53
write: h=5 m=20
